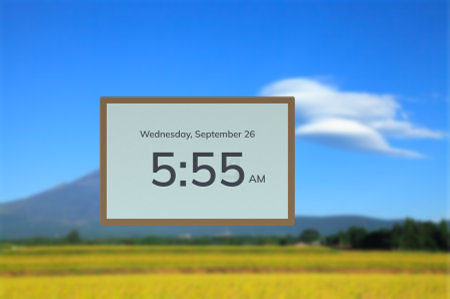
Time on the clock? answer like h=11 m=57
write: h=5 m=55
